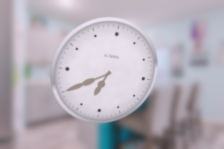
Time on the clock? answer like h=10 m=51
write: h=6 m=40
